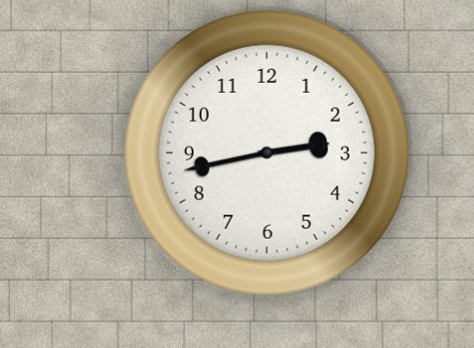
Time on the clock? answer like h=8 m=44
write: h=2 m=43
